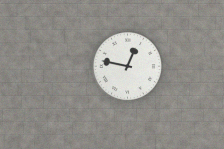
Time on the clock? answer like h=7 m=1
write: h=12 m=47
